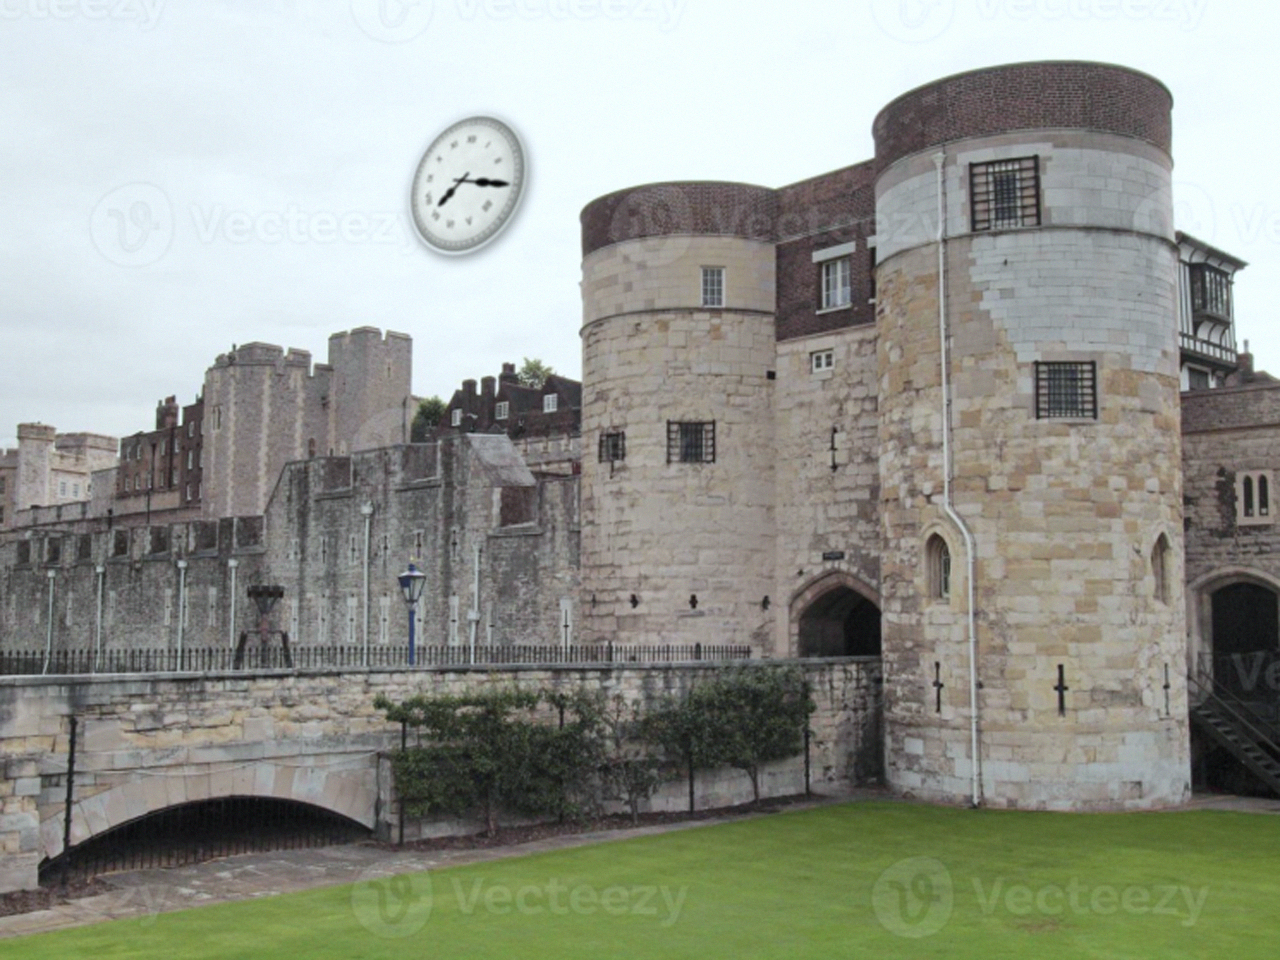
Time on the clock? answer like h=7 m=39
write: h=7 m=15
